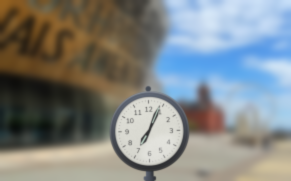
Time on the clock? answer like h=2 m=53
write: h=7 m=4
